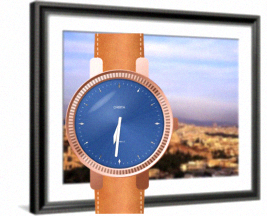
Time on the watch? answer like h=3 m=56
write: h=6 m=31
